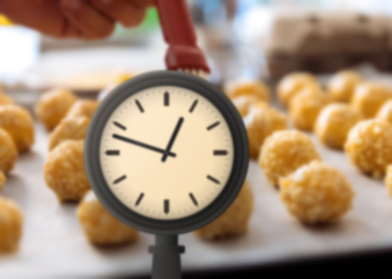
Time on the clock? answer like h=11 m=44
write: h=12 m=48
